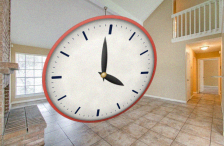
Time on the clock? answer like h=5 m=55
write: h=3 m=59
